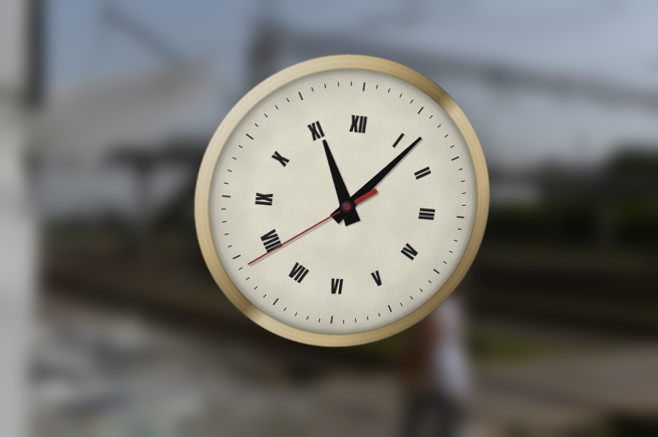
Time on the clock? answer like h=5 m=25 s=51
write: h=11 m=6 s=39
